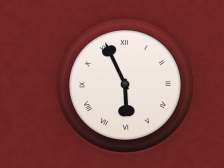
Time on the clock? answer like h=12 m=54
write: h=5 m=56
